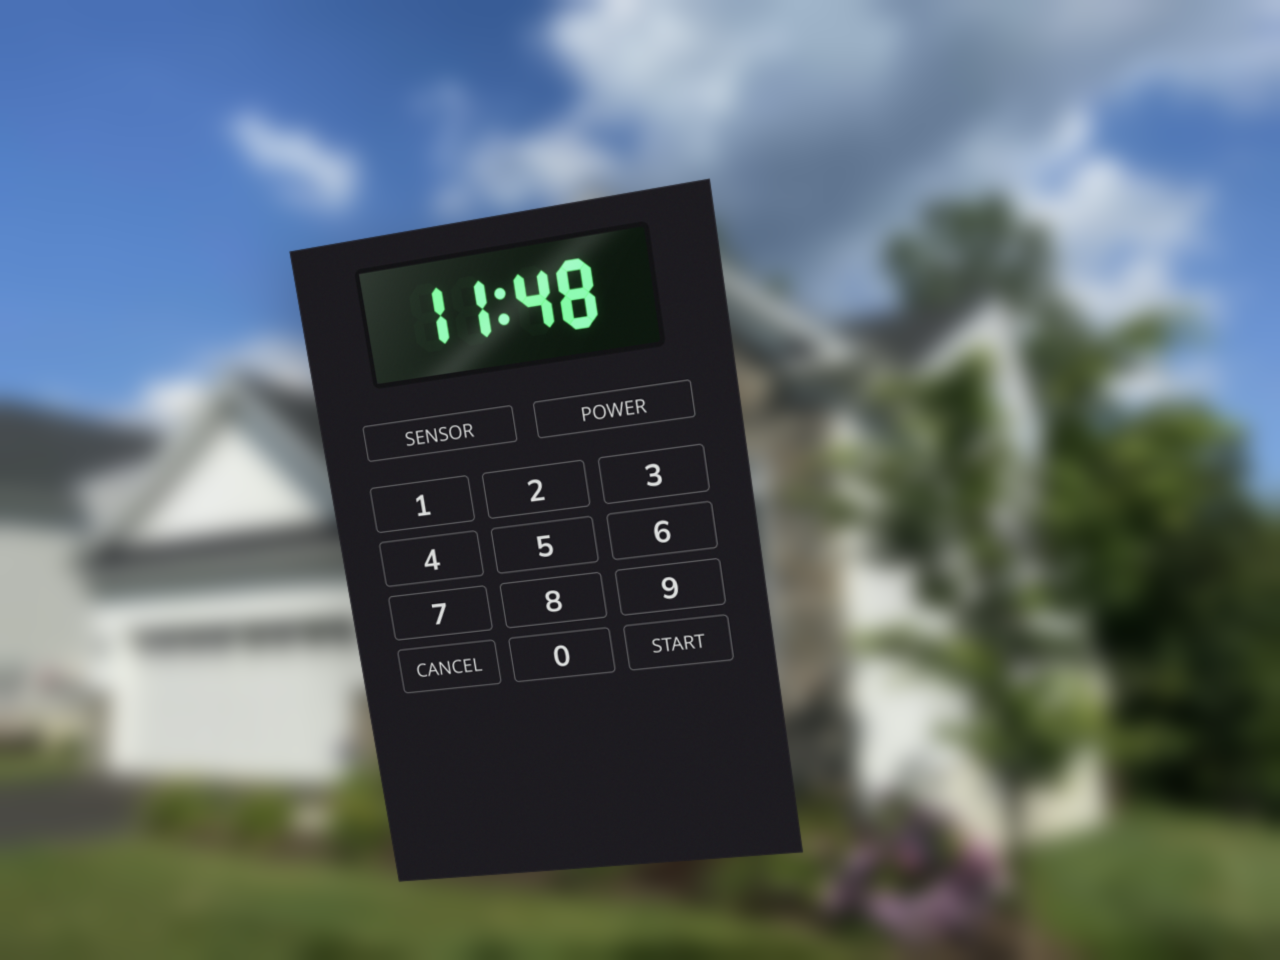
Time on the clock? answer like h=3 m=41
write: h=11 m=48
